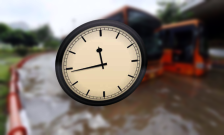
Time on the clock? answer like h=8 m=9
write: h=11 m=44
